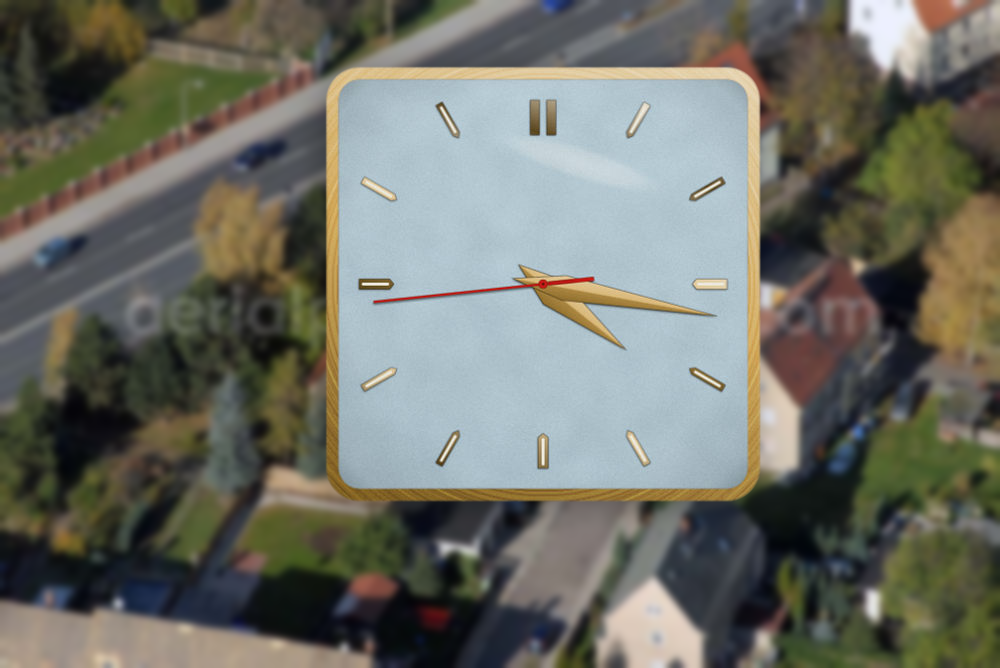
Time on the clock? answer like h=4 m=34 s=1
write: h=4 m=16 s=44
